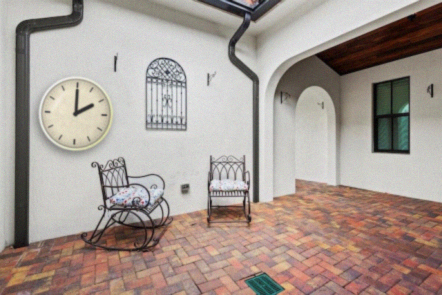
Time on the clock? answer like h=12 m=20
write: h=2 m=0
